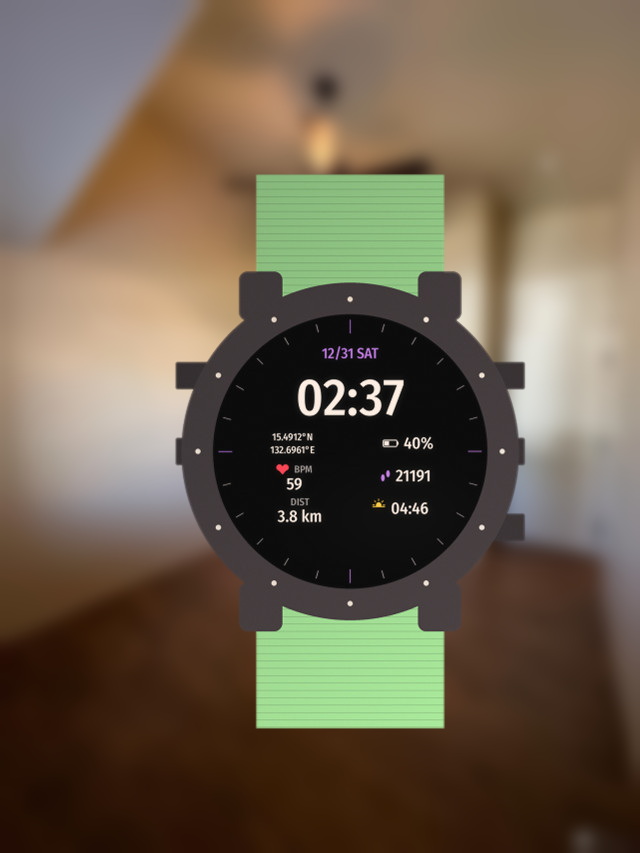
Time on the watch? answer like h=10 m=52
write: h=2 m=37
